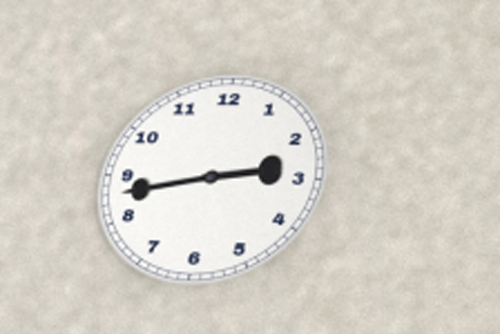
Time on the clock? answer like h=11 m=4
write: h=2 m=43
